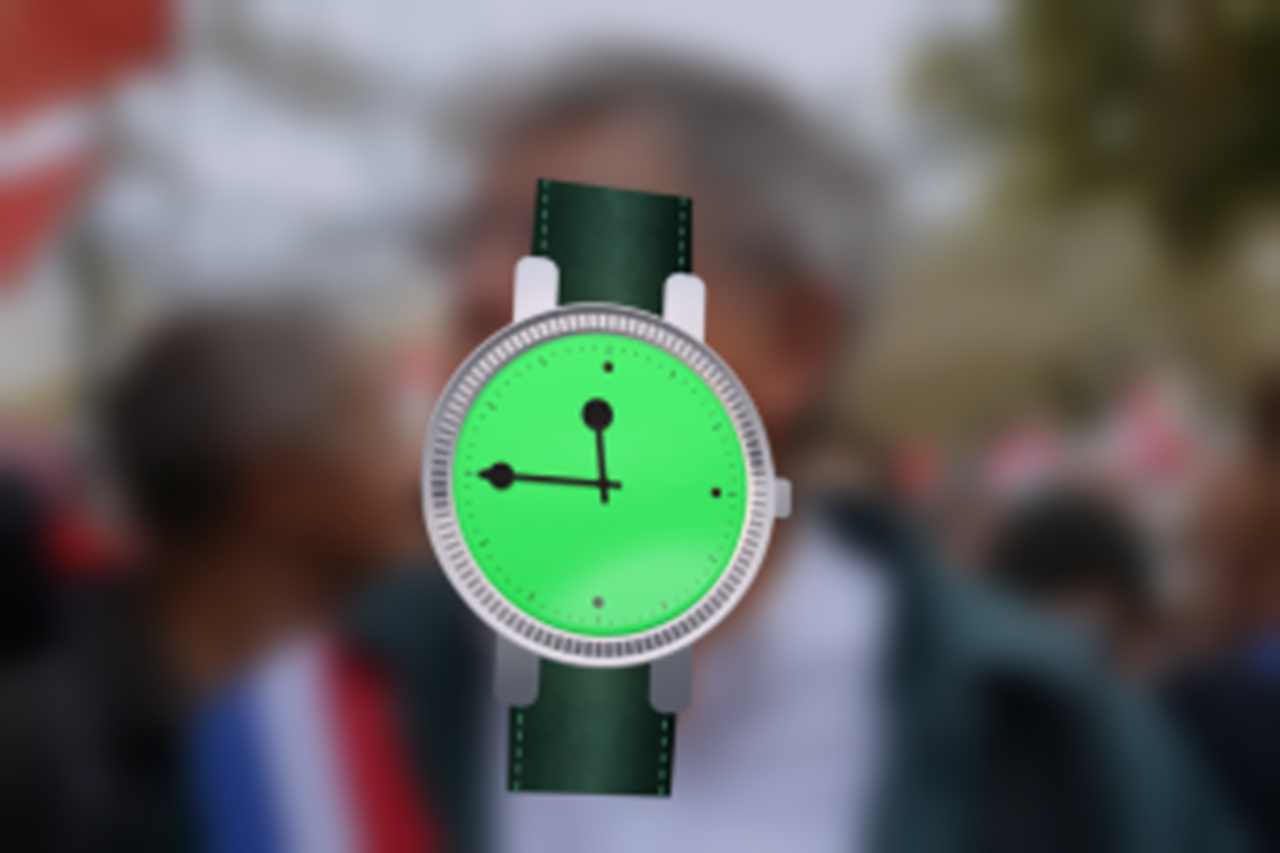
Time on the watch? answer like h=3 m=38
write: h=11 m=45
